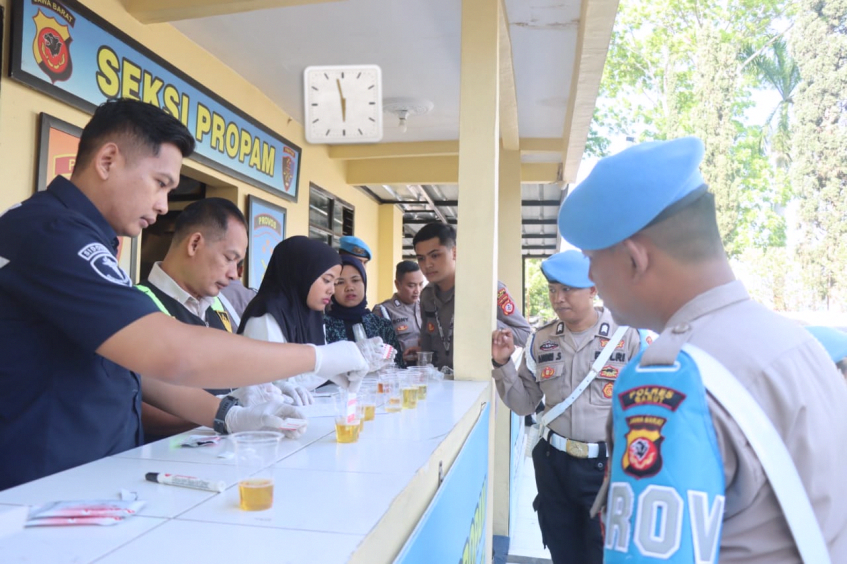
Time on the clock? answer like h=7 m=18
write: h=5 m=58
